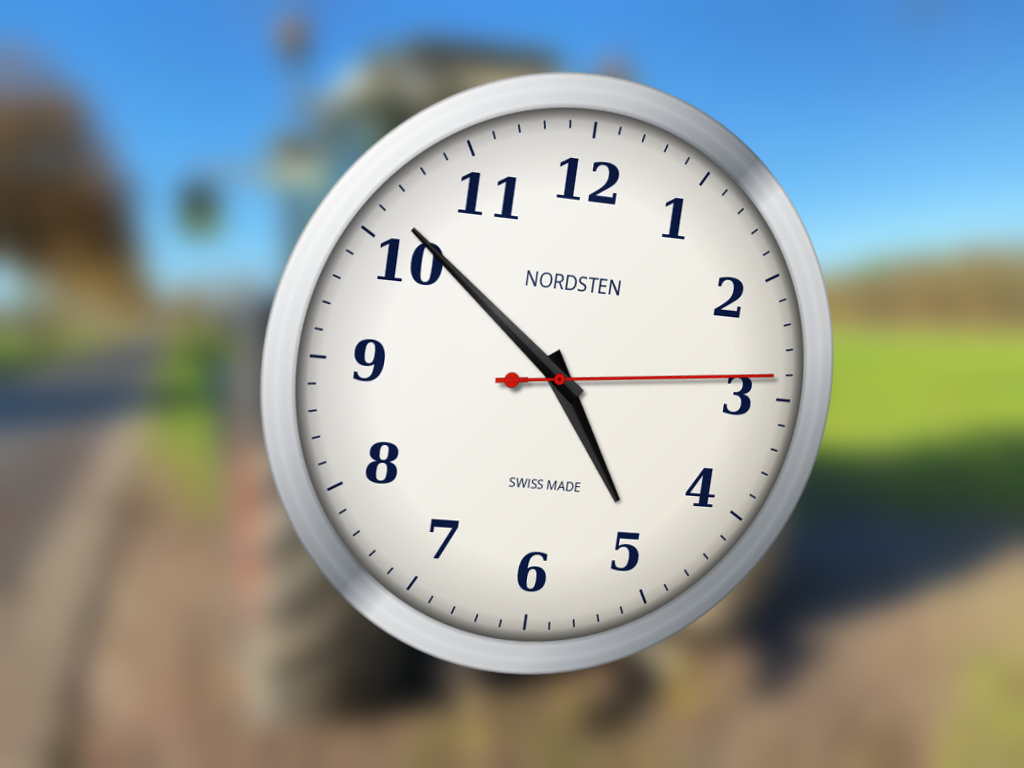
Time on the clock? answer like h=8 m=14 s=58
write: h=4 m=51 s=14
